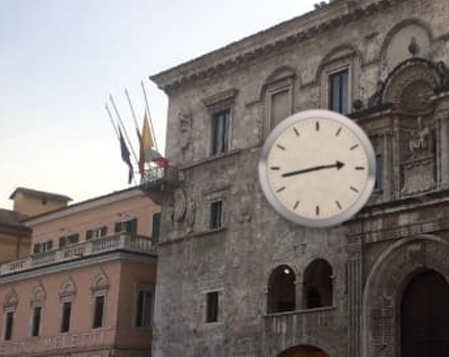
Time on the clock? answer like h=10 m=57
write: h=2 m=43
